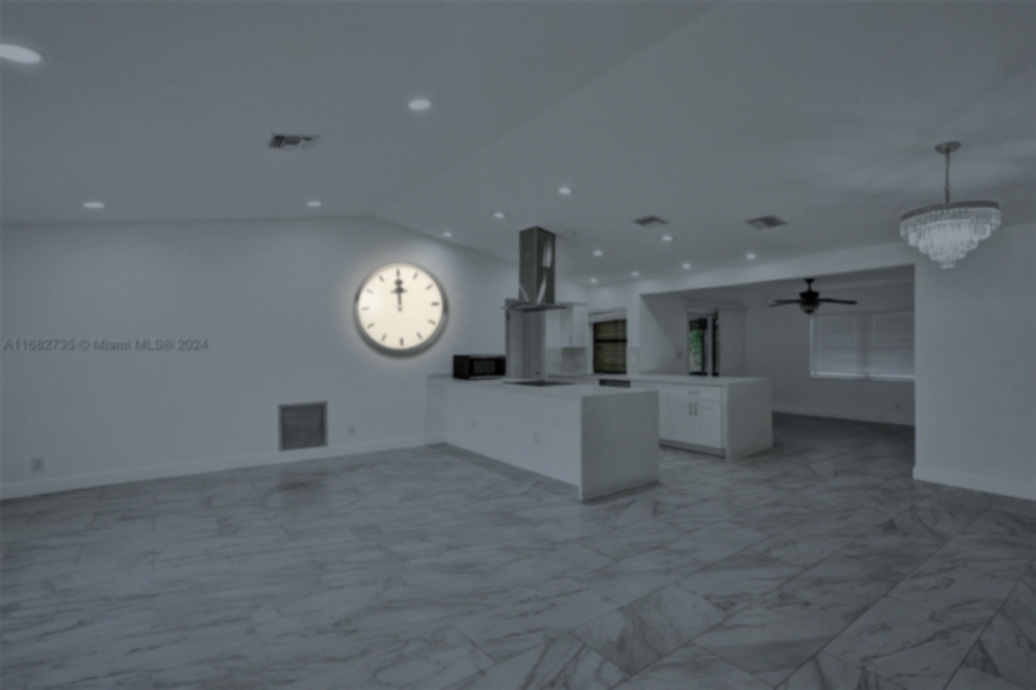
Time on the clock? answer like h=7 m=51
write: h=12 m=0
